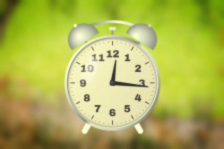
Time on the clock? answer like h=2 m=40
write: h=12 m=16
